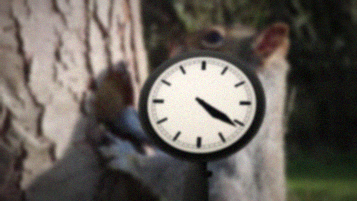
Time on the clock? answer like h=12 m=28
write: h=4 m=21
